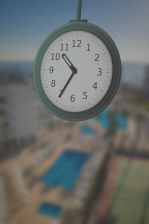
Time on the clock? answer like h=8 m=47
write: h=10 m=35
